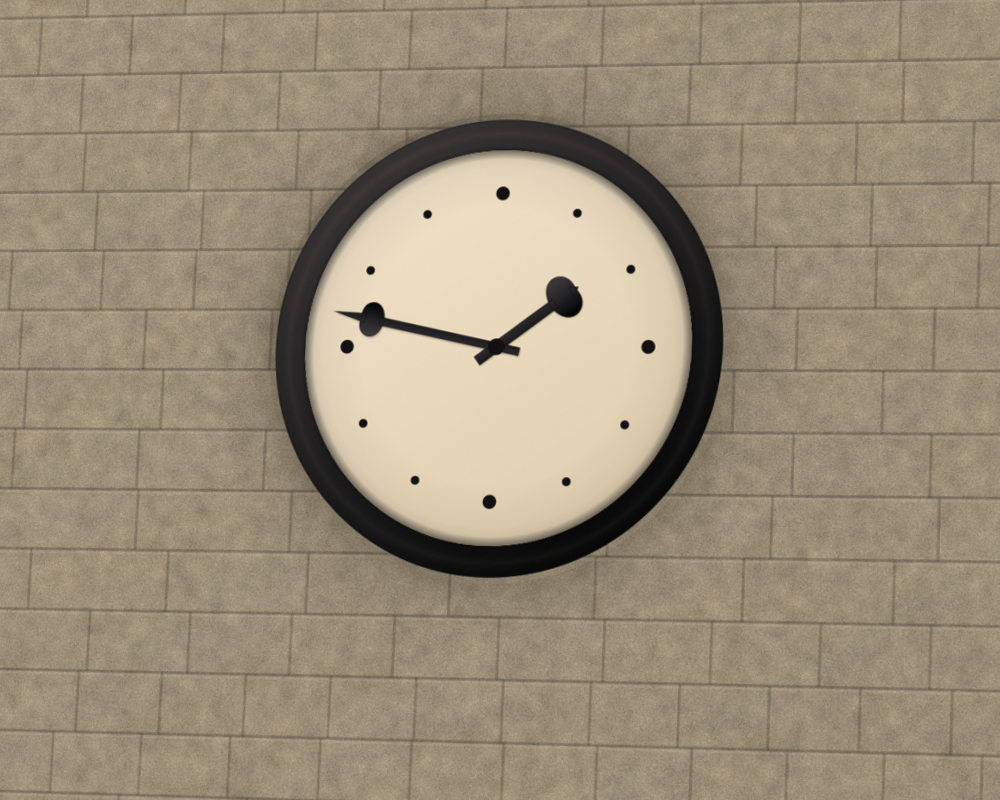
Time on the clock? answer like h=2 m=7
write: h=1 m=47
